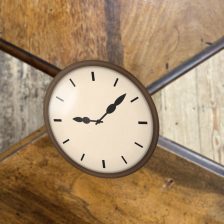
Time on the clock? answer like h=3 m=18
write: h=9 m=8
